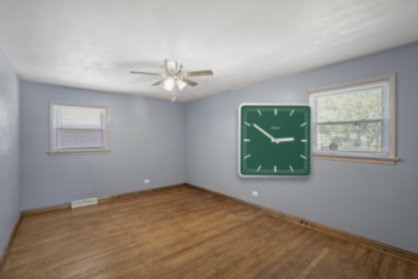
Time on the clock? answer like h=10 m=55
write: h=2 m=51
